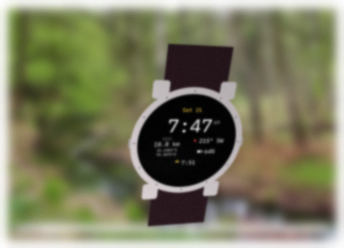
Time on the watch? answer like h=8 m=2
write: h=7 m=47
